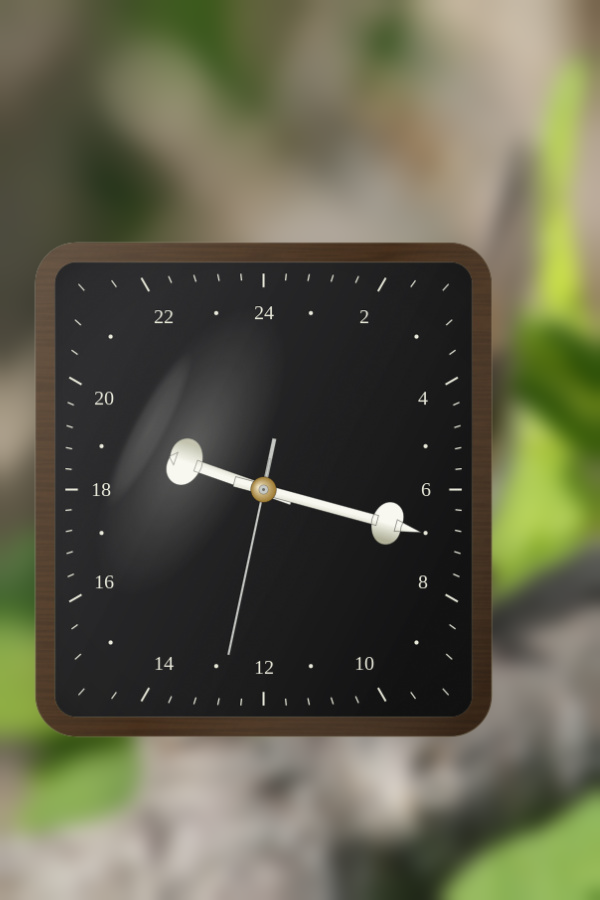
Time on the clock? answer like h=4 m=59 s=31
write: h=19 m=17 s=32
